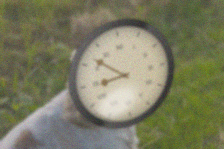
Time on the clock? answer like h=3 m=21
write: h=8 m=52
